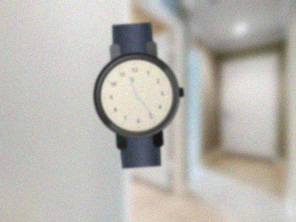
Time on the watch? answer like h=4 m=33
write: h=11 m=24
